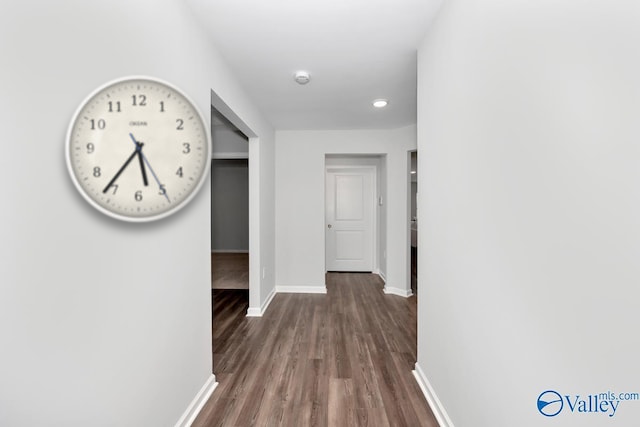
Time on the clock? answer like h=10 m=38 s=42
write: h=5 m=36 s=25
